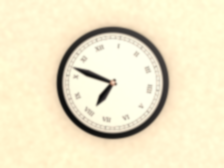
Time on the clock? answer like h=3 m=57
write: h=7 m=52
